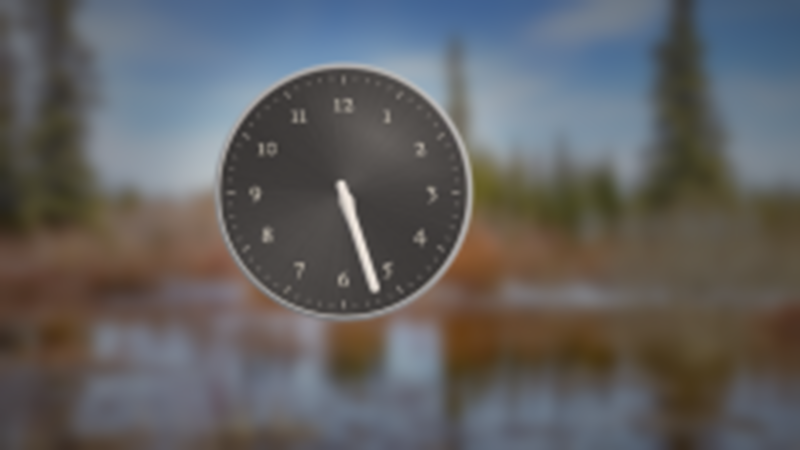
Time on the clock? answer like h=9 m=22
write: h=5 m=27
